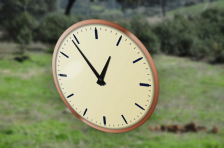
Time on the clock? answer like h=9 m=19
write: h=12 m=54
